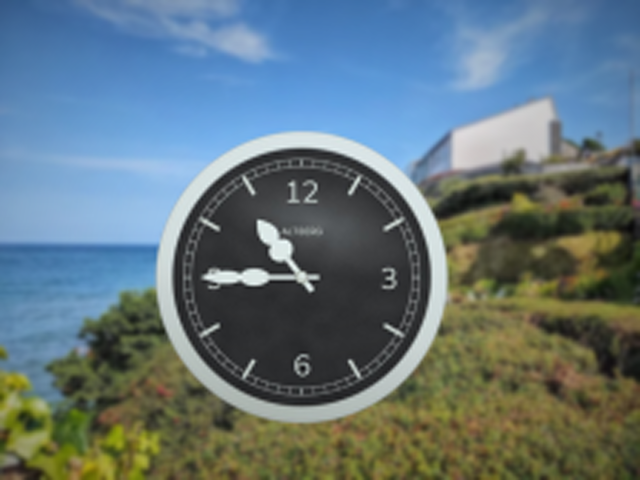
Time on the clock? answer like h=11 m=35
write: h=10 m=45
